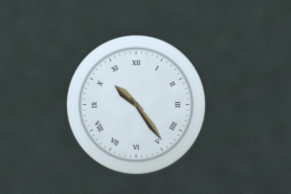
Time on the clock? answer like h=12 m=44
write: h=10 m=24
